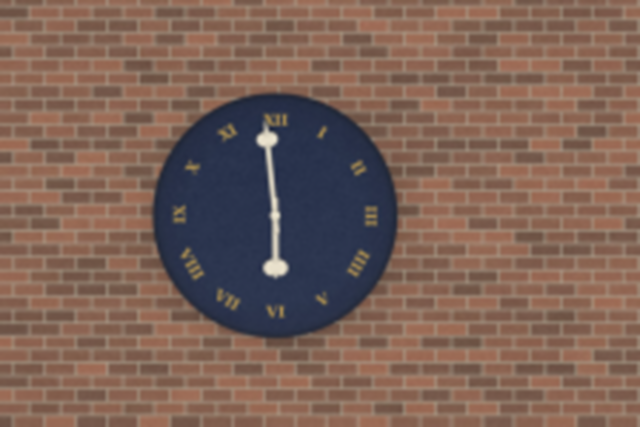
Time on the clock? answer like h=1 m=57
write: h=5 m=59
